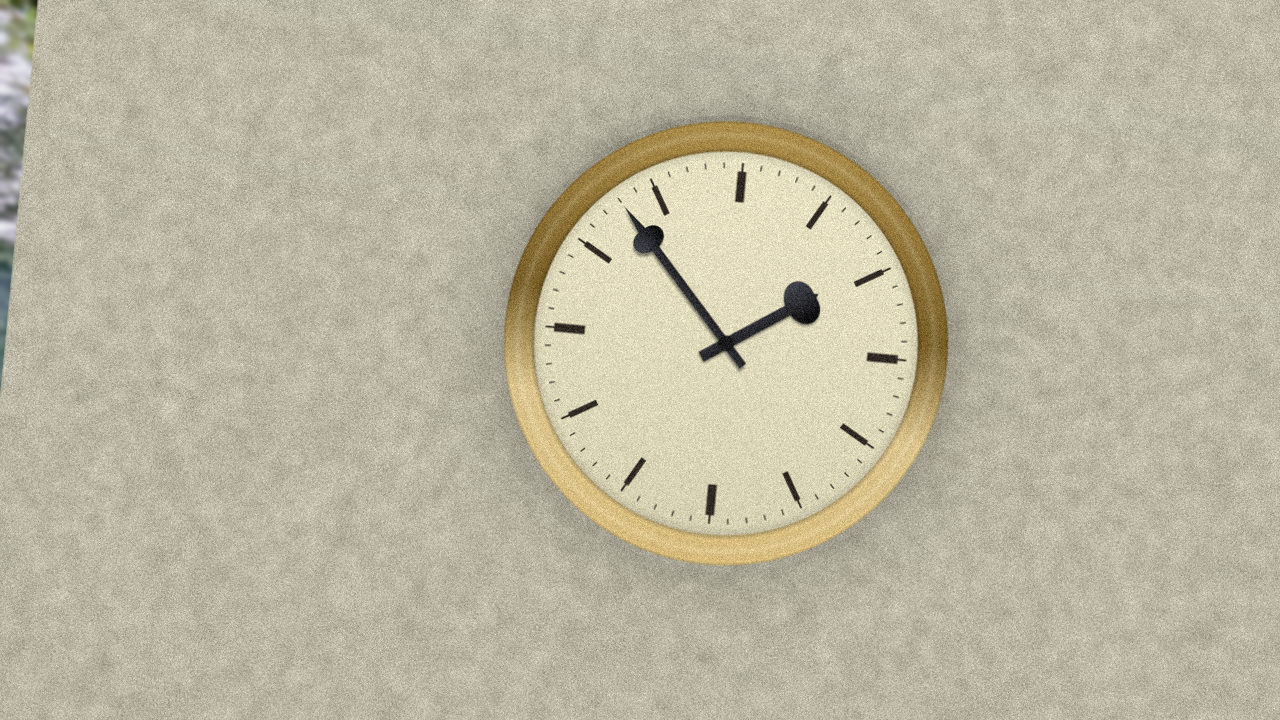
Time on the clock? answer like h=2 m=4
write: h=1 m=53
